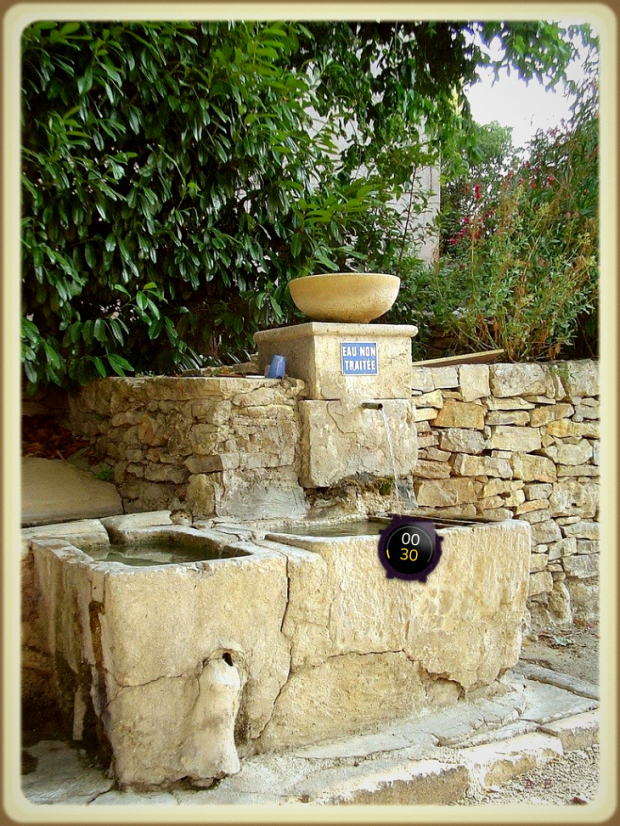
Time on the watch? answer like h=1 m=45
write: h=0 m=30
